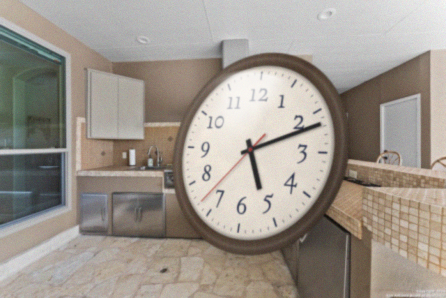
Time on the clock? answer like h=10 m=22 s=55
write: h=5 m=11 s=37
